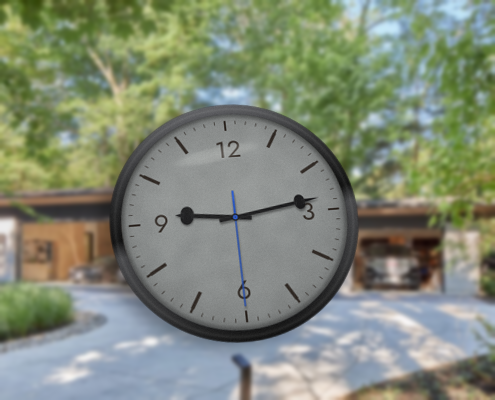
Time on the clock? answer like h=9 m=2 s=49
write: h=9 m=13 s=30
